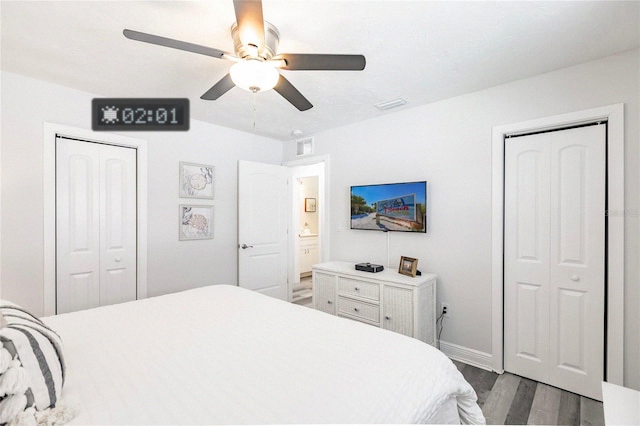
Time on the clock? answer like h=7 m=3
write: h=2 m=1
